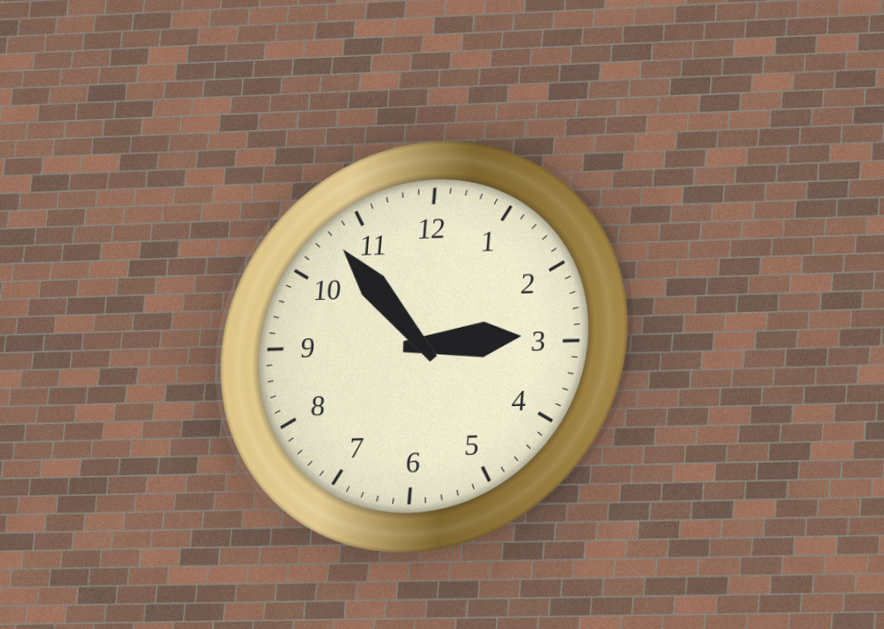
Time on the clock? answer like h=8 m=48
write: h=2 m=53
